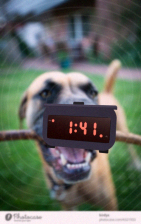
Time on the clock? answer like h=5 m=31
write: h=1 m=41
